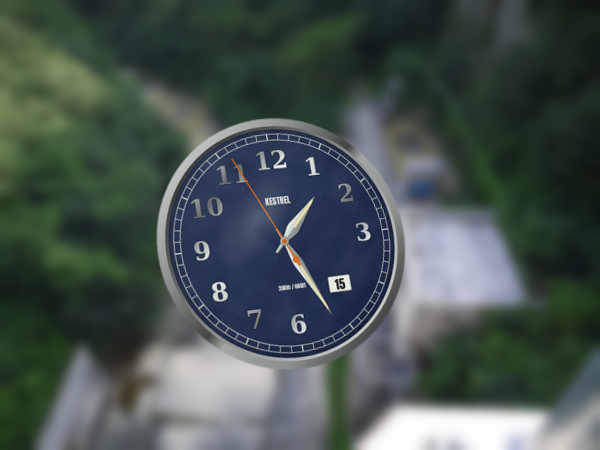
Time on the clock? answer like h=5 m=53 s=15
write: h=1 m=25 s=56
